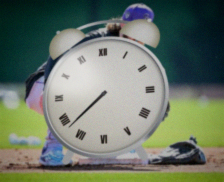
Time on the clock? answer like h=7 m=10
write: h=7 m=38
